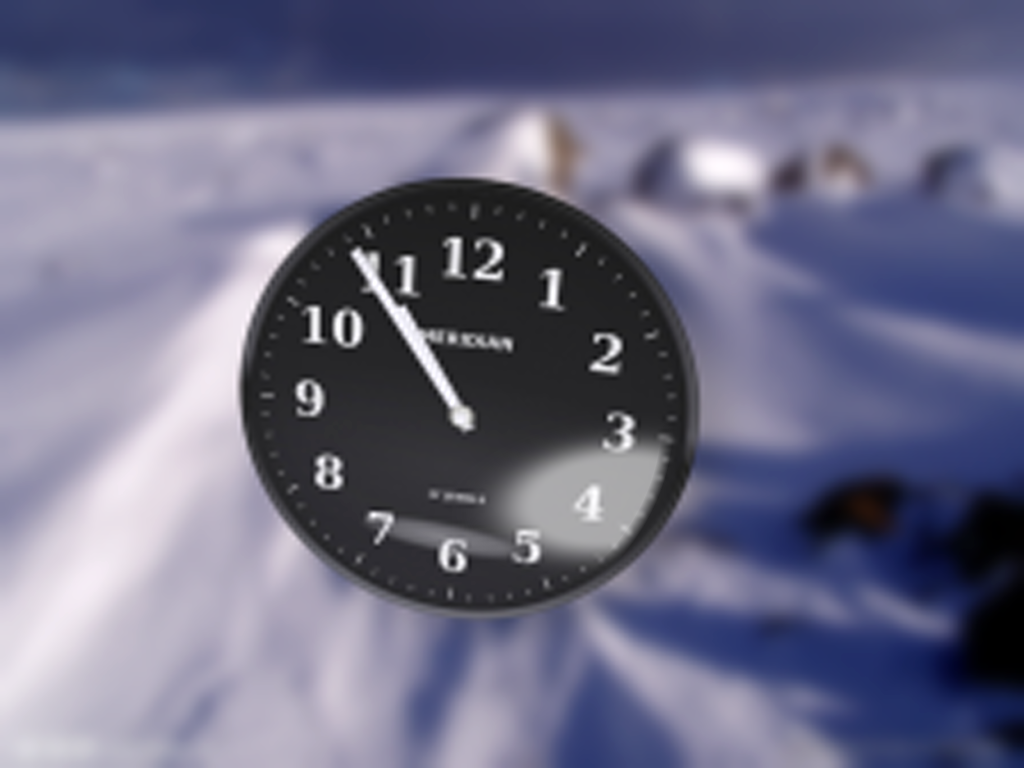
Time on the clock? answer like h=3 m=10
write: h=10 m=54
